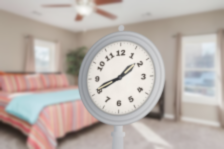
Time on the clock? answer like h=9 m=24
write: h=1 m=41
